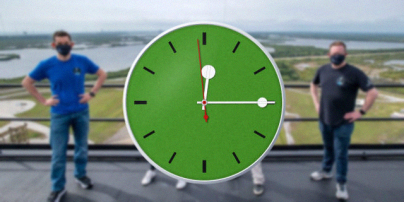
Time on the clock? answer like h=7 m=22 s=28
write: h=12 m=14 s=59
